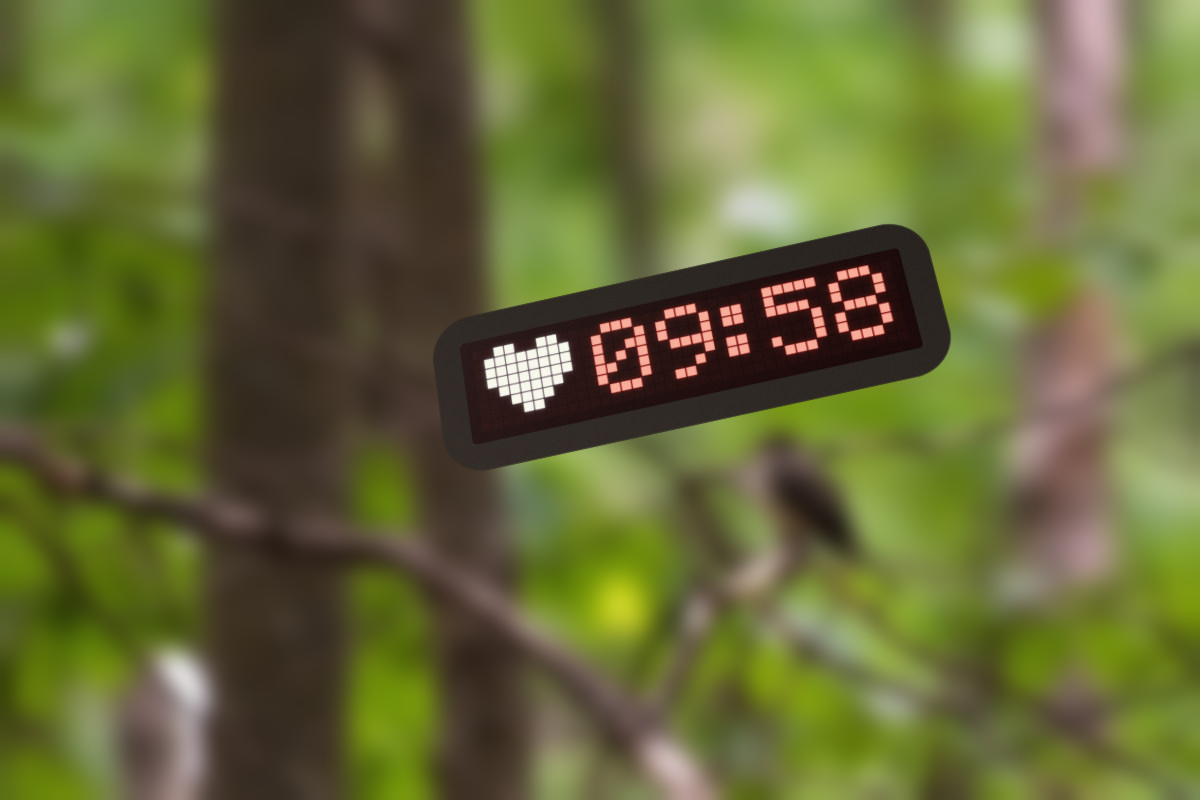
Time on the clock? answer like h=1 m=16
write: h=9 m=58
